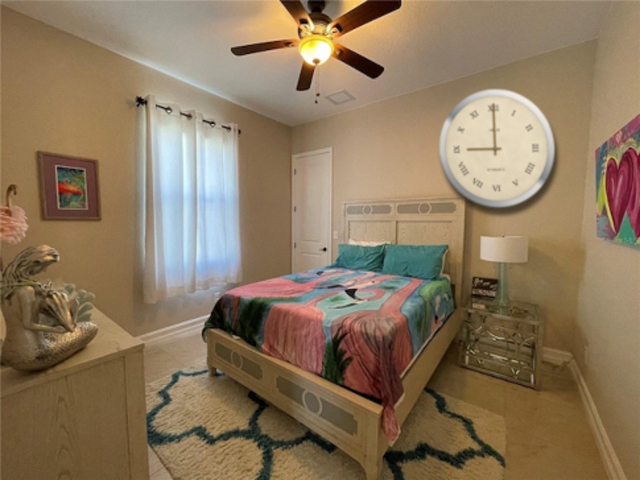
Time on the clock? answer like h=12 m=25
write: h=9 m=0
